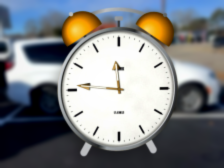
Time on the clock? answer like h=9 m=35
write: h=11 m=46
